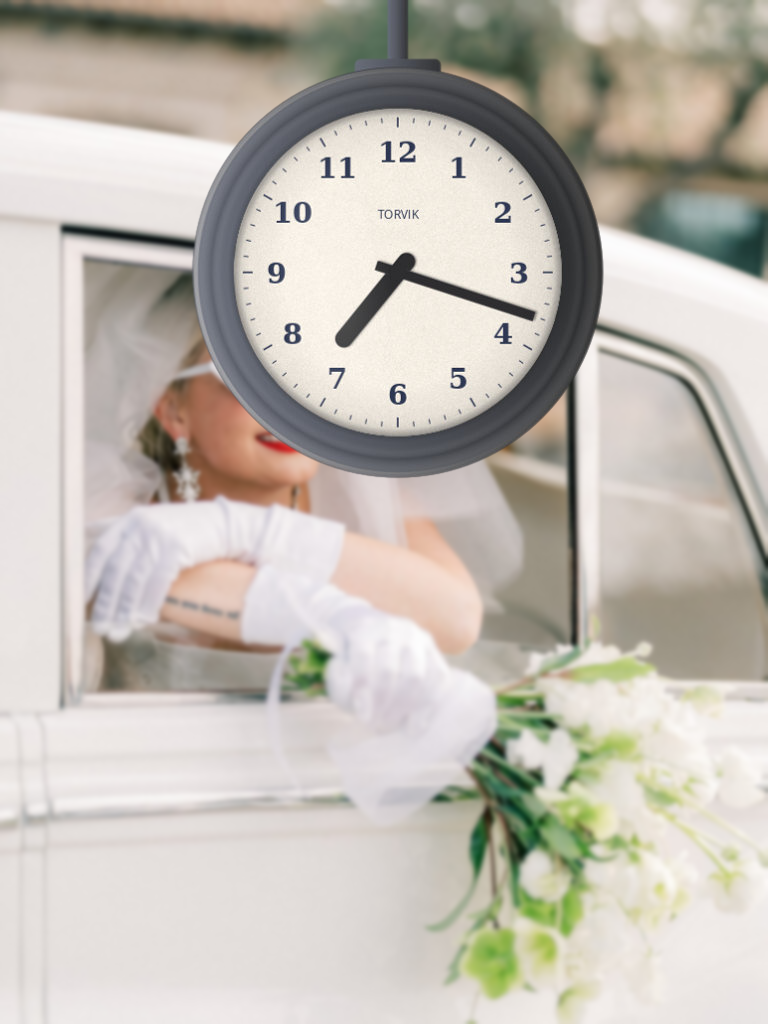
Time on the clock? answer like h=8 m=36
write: h=7 m=18
